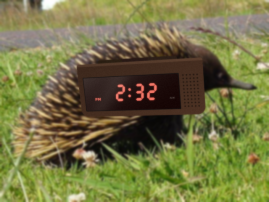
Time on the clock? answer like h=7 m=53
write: h=2 m=32
